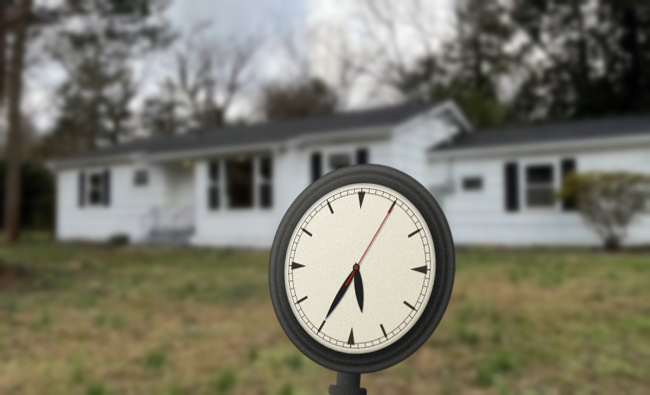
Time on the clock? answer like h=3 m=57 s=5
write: h=5 m=35 s=5
